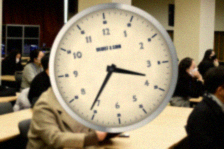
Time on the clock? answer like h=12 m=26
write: h=3 m=36
